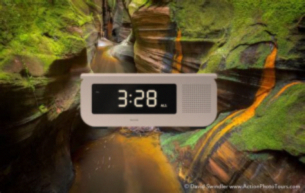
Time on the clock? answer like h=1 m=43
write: h=3 m=28
